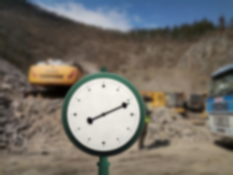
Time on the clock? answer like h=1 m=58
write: h=8 m=11
